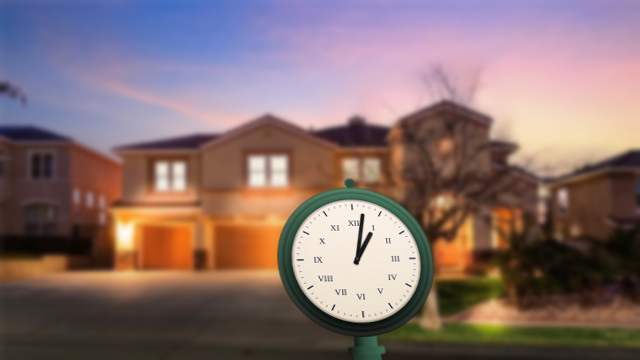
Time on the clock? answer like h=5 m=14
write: h=1 m=2
